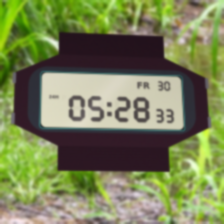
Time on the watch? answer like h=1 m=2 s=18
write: h=5 m=28 s=33
